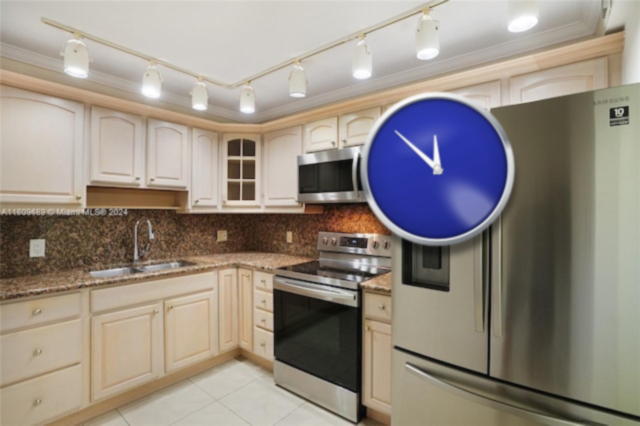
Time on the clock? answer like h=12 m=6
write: h=11 m=52
